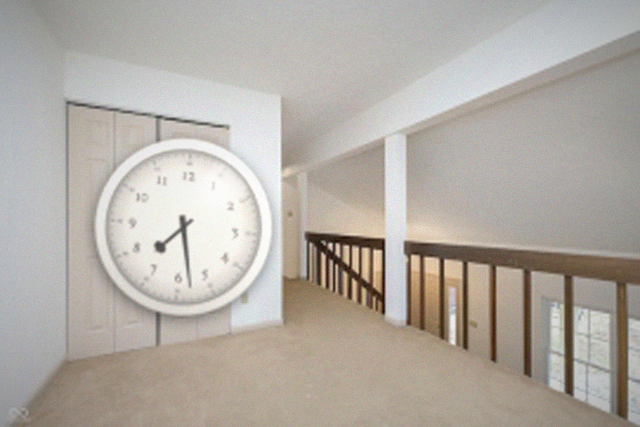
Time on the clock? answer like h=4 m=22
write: h=7 m=28
